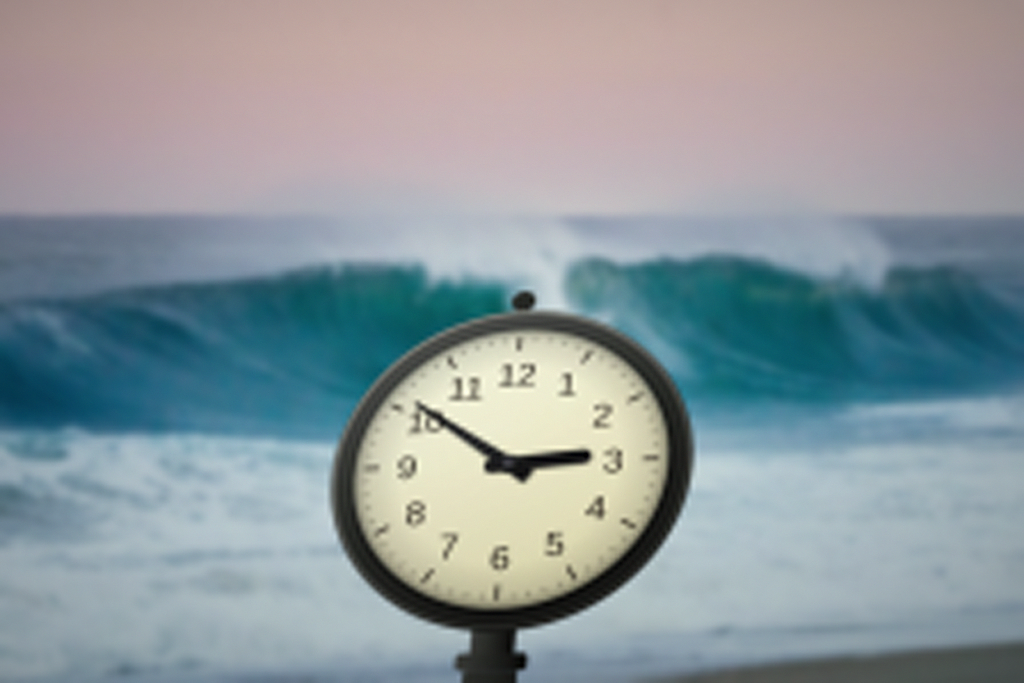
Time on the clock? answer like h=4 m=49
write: h=2 m=51
